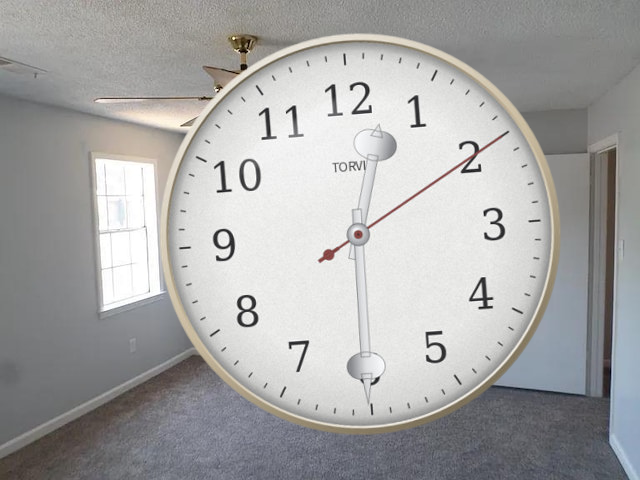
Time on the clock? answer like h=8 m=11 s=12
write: h=12 m=30 s=10
